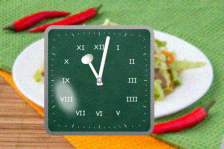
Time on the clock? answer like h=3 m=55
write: h=11 m=2
